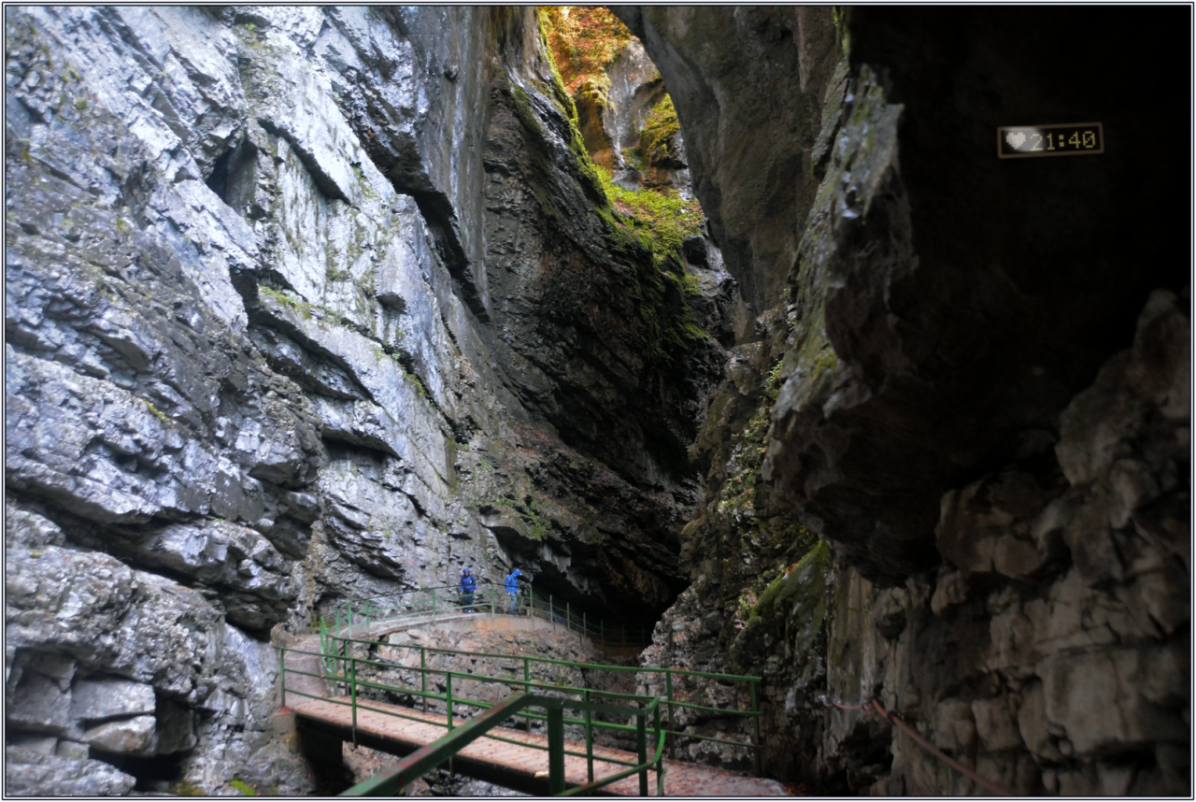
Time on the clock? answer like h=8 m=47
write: h=21 m=40
